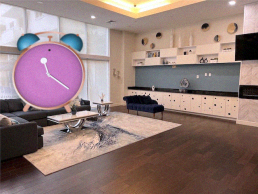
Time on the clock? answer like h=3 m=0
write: h=11 m=21
